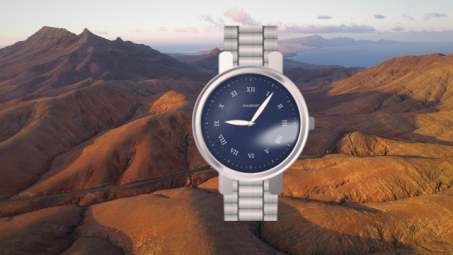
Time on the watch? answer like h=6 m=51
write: h=9 m=6
